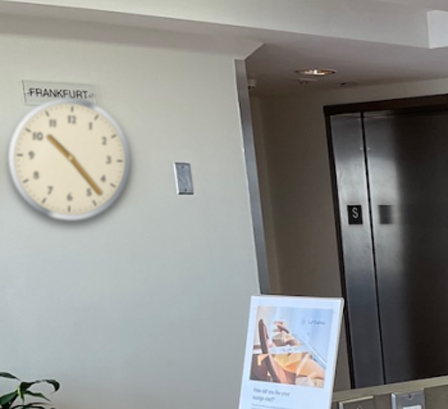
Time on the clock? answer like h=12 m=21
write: h=10 m=23
